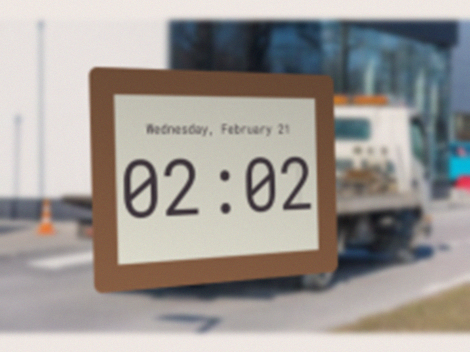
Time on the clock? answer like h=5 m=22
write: h=2 m=2
